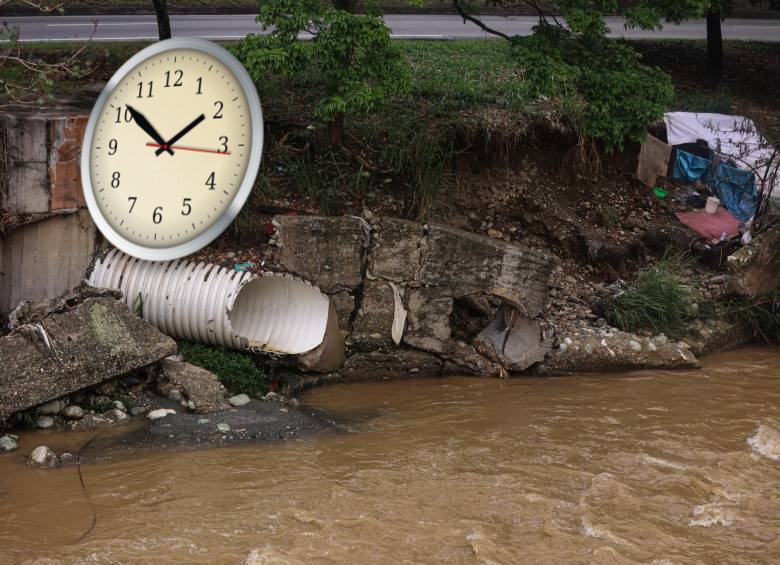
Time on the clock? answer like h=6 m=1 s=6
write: h=1 m=51 s=16
